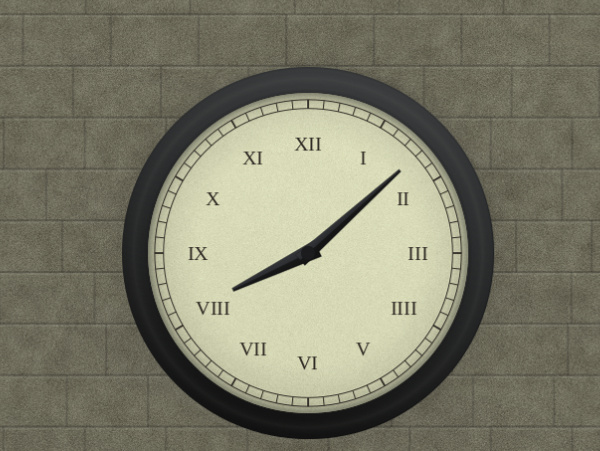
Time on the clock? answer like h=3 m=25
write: h=8 m=8
